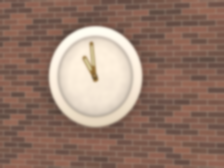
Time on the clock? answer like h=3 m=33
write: h=10 m=59
